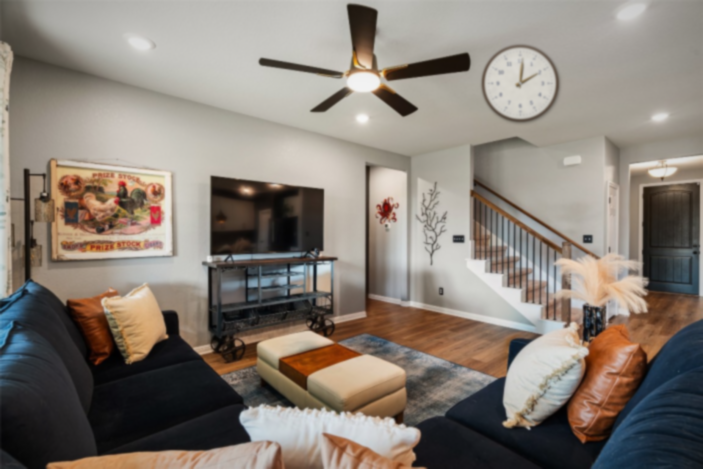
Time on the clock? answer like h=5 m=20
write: h=2 m=1
